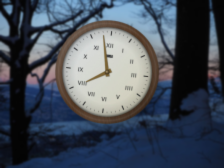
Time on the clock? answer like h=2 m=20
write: h=7 m=58
